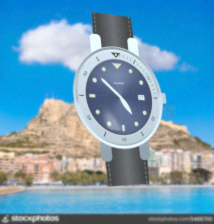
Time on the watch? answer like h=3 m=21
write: h=4 m=52
